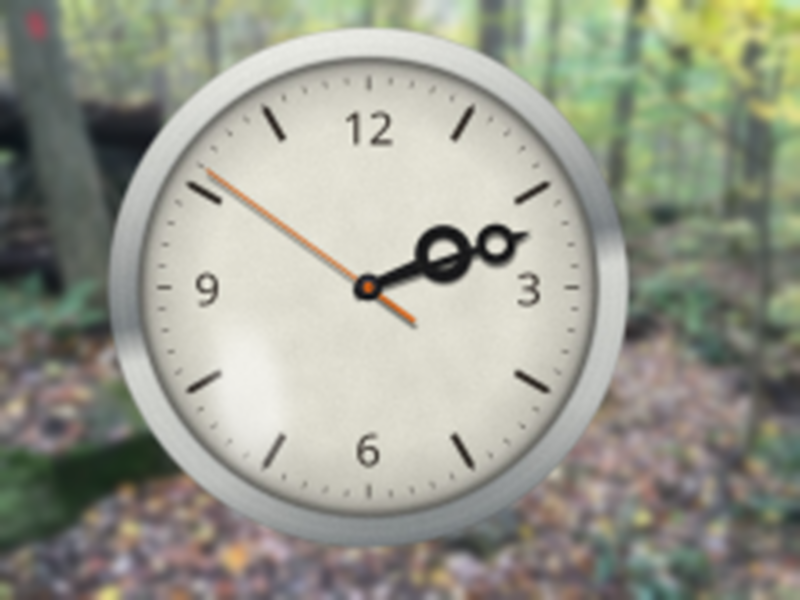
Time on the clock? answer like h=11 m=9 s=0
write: h=2 m=11 s=51
